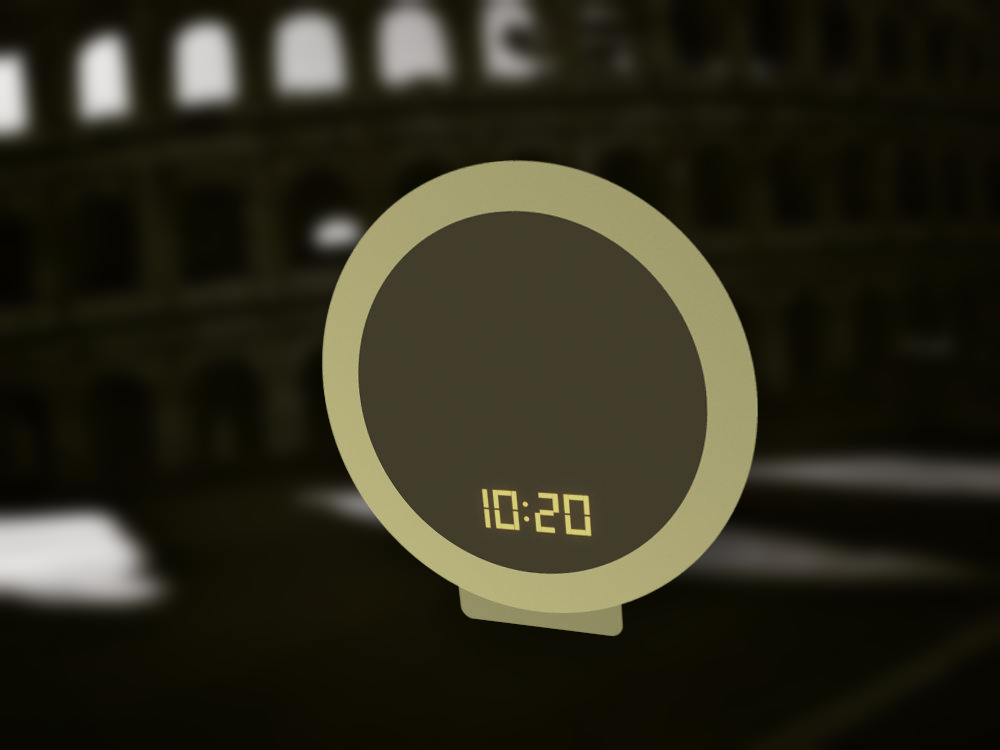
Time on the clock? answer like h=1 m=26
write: h=10 m=20
